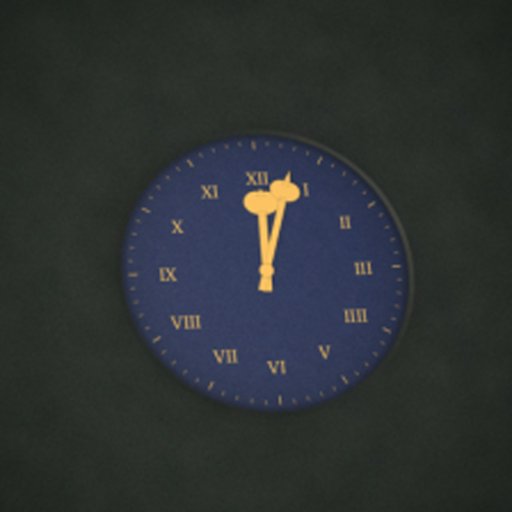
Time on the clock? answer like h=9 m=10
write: h=12 m=3
